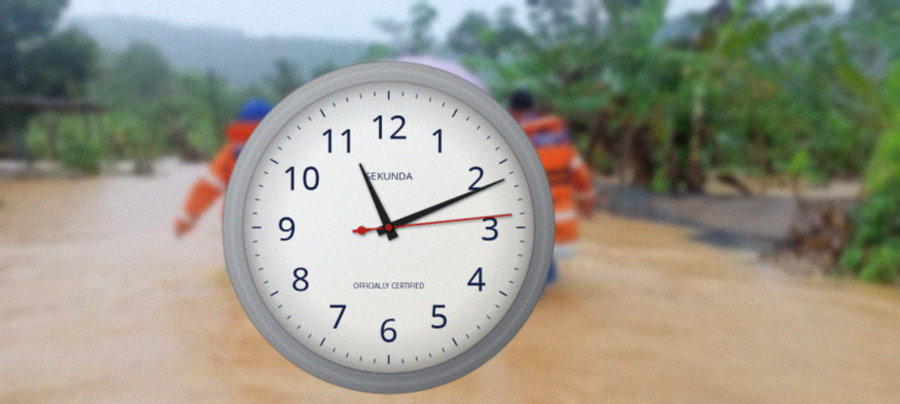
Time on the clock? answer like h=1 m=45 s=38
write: h=11 m=11 s=14
